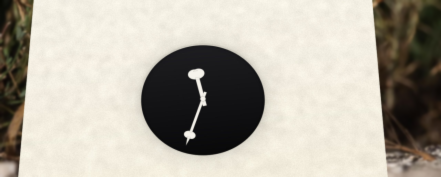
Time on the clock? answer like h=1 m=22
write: h=11 m=33
